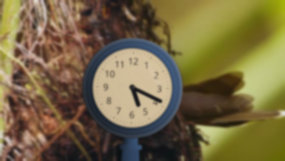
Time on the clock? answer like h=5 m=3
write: h=5 m=19
